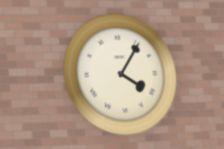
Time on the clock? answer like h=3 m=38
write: h=4 m=6
